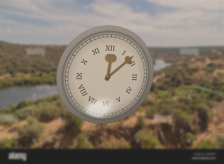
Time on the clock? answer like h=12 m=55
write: h=12 m=8
